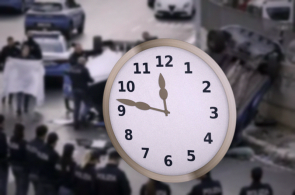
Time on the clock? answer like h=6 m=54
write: h=11 m=47
